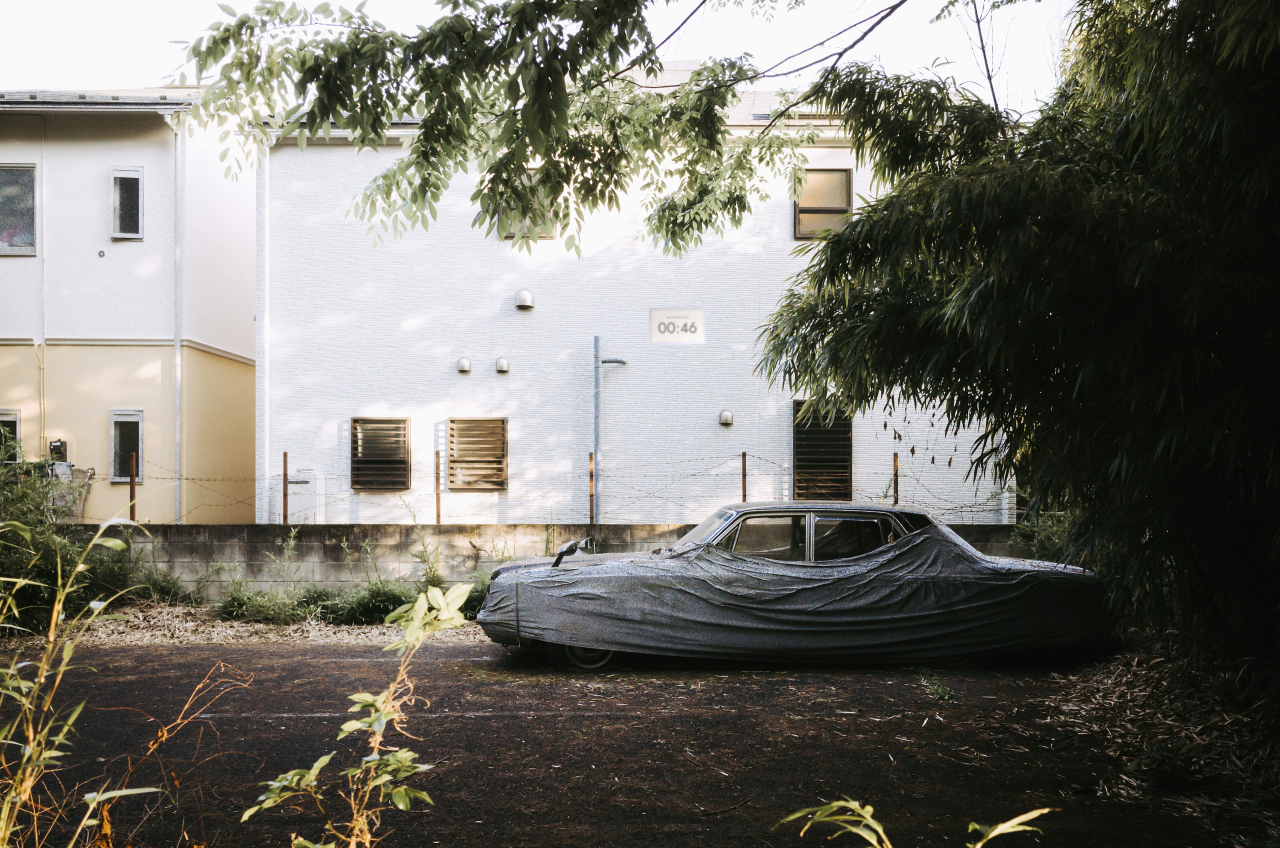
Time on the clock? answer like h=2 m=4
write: h=0 m=46
